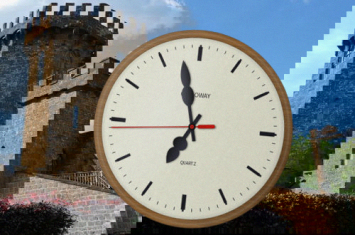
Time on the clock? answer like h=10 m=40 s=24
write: h=6 m=57 s=44
